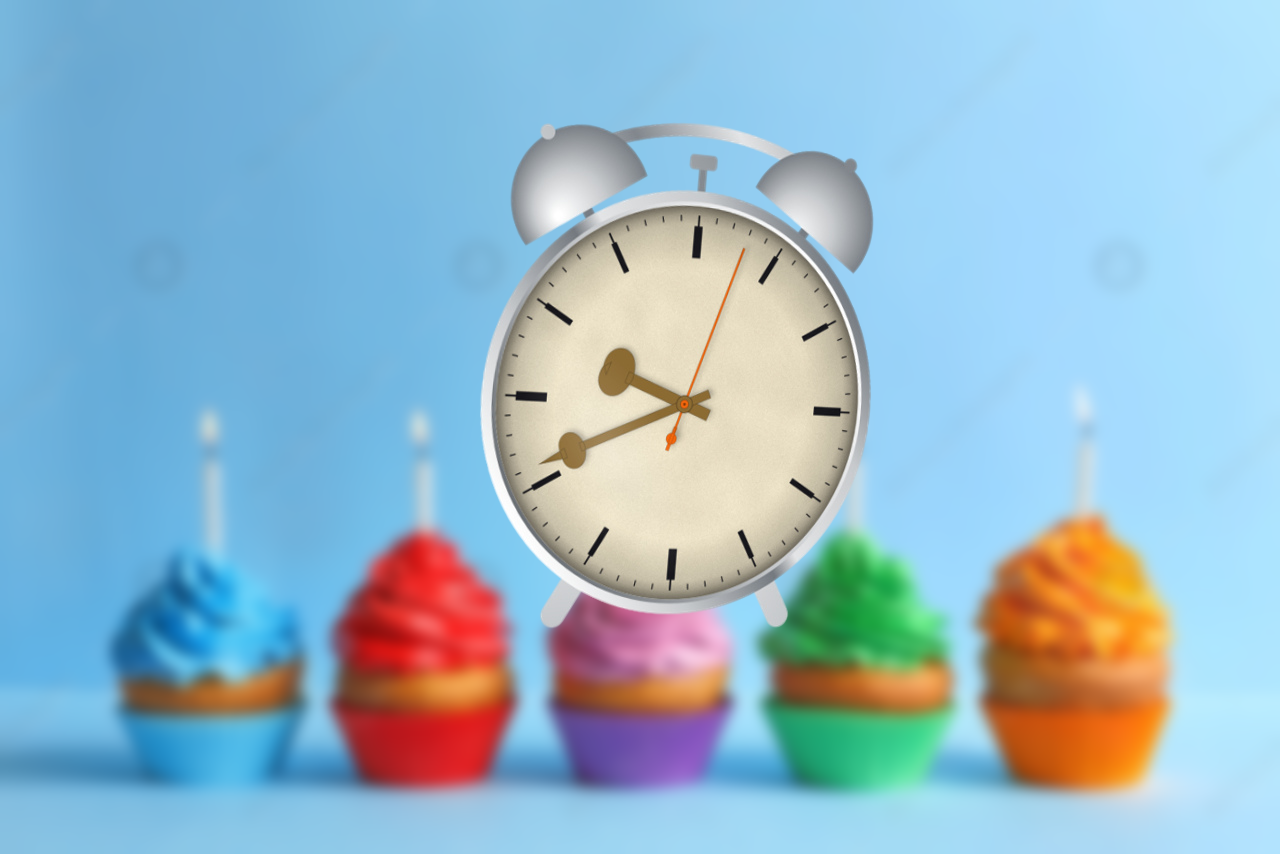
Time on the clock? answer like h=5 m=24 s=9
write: h=9 m=41 s=3
